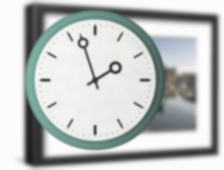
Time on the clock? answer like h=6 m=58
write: h=1 m=57
